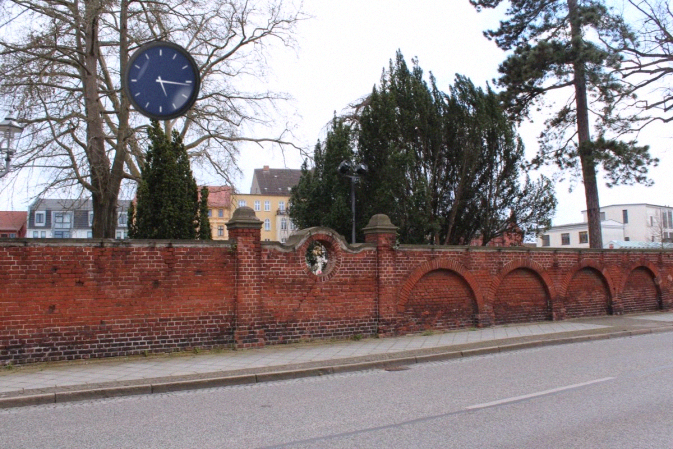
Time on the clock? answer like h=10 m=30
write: h=5 m=16
